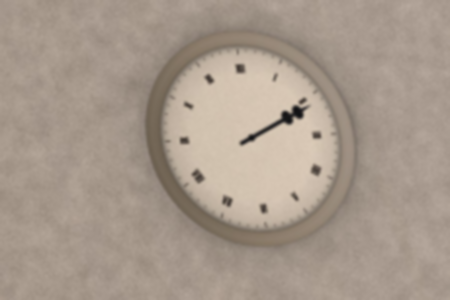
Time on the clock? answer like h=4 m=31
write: h=2 m=11
